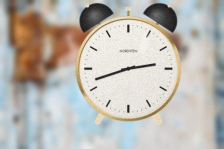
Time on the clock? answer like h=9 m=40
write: h=2 m=42
